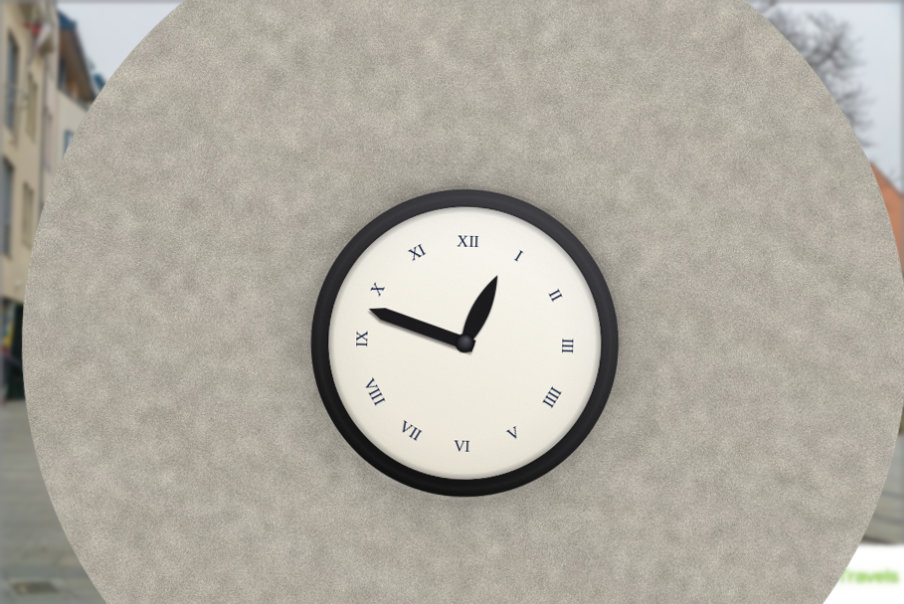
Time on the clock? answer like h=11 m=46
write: h=12 m=48
